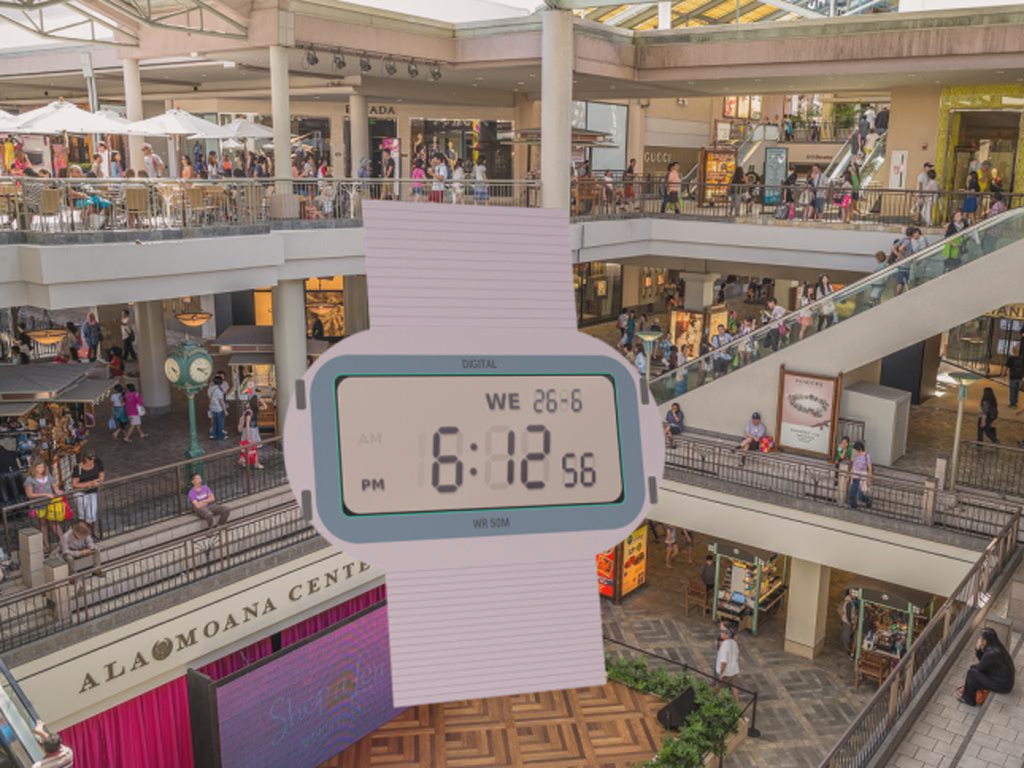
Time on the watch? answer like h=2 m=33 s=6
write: h=6 m=12 s=56
